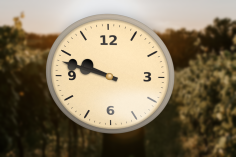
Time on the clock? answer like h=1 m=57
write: h=9 m=48
